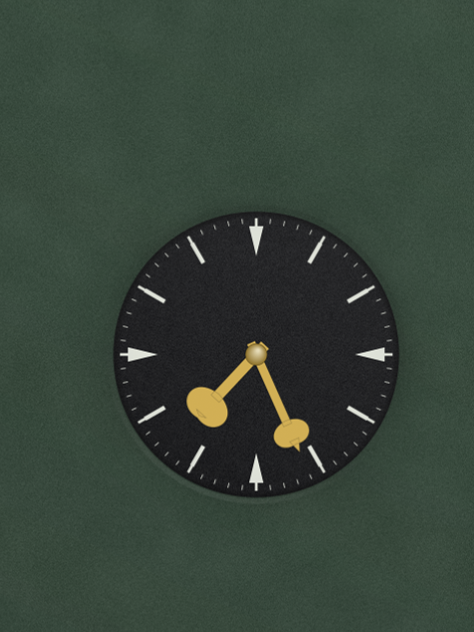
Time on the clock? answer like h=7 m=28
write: h=7 m=26
